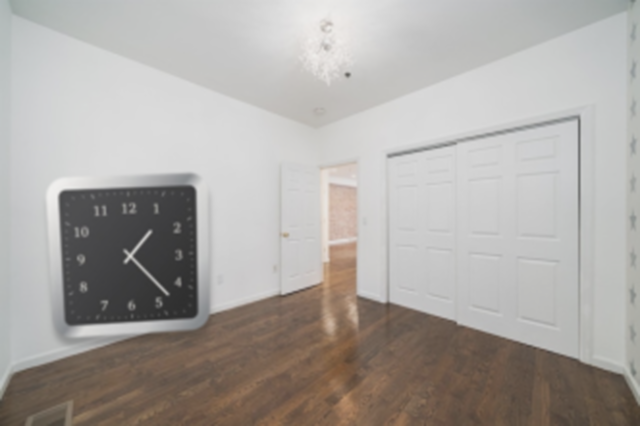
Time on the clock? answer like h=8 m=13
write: h=1 m=23
